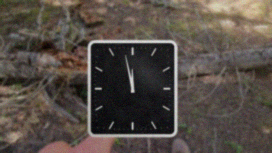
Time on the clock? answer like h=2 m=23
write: h=11 m=58
